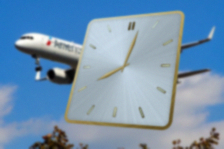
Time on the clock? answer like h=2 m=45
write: h=8 m=2
